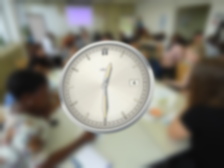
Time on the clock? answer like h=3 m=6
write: h=12 m=30
